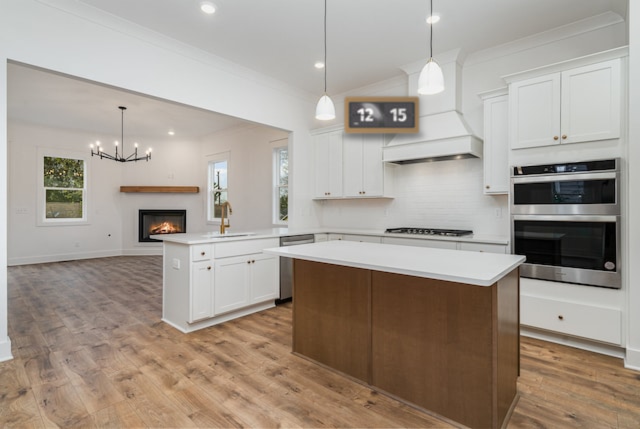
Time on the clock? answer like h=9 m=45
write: h=12 m=15
